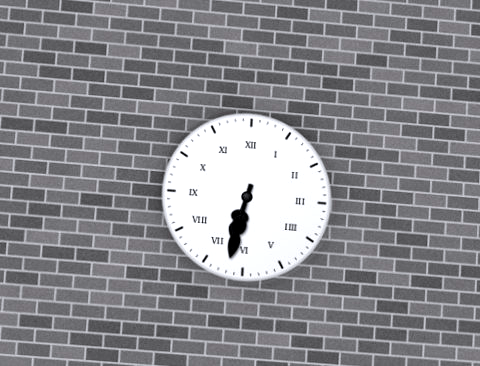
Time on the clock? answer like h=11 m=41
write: h=6 m=32
